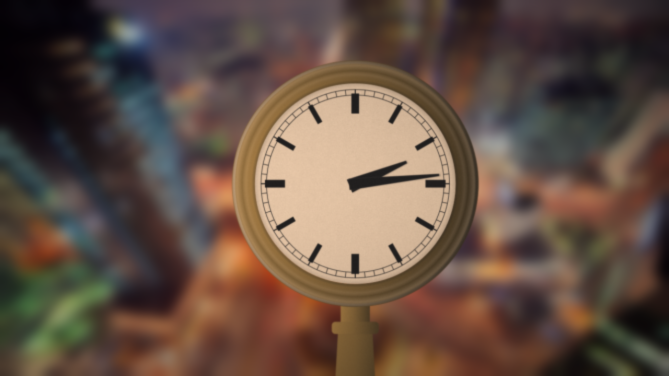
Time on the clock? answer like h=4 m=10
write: h=2 m=14
